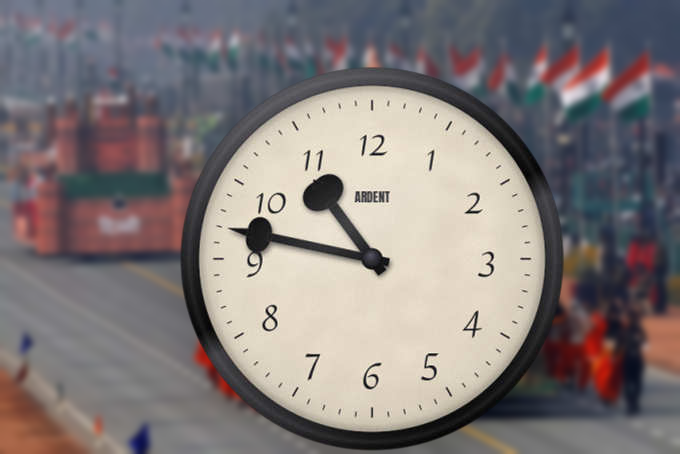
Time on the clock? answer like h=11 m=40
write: h=10 m=47
